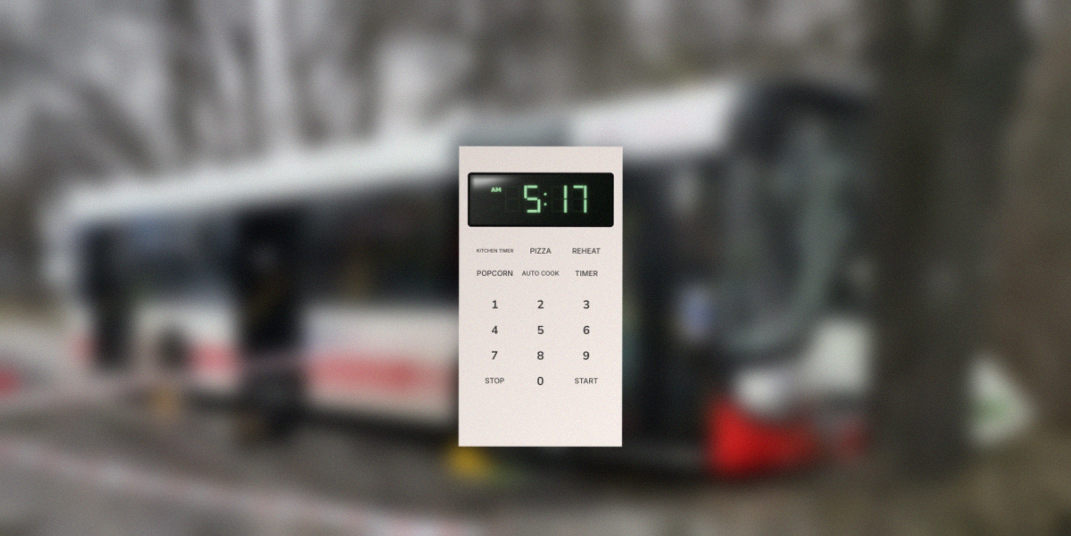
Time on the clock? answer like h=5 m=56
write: h=5 m=17
